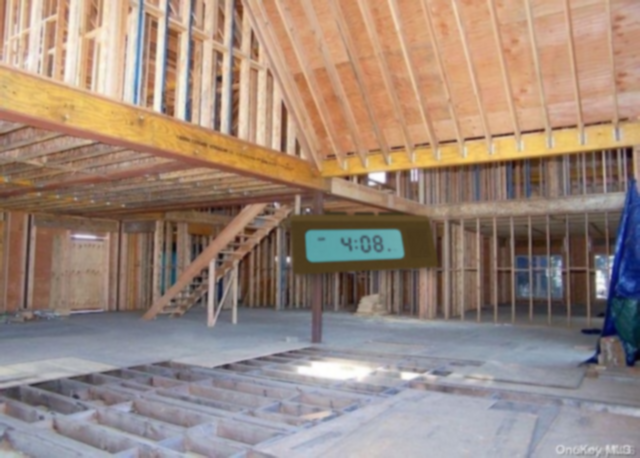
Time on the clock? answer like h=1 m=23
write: h=4 m=8
